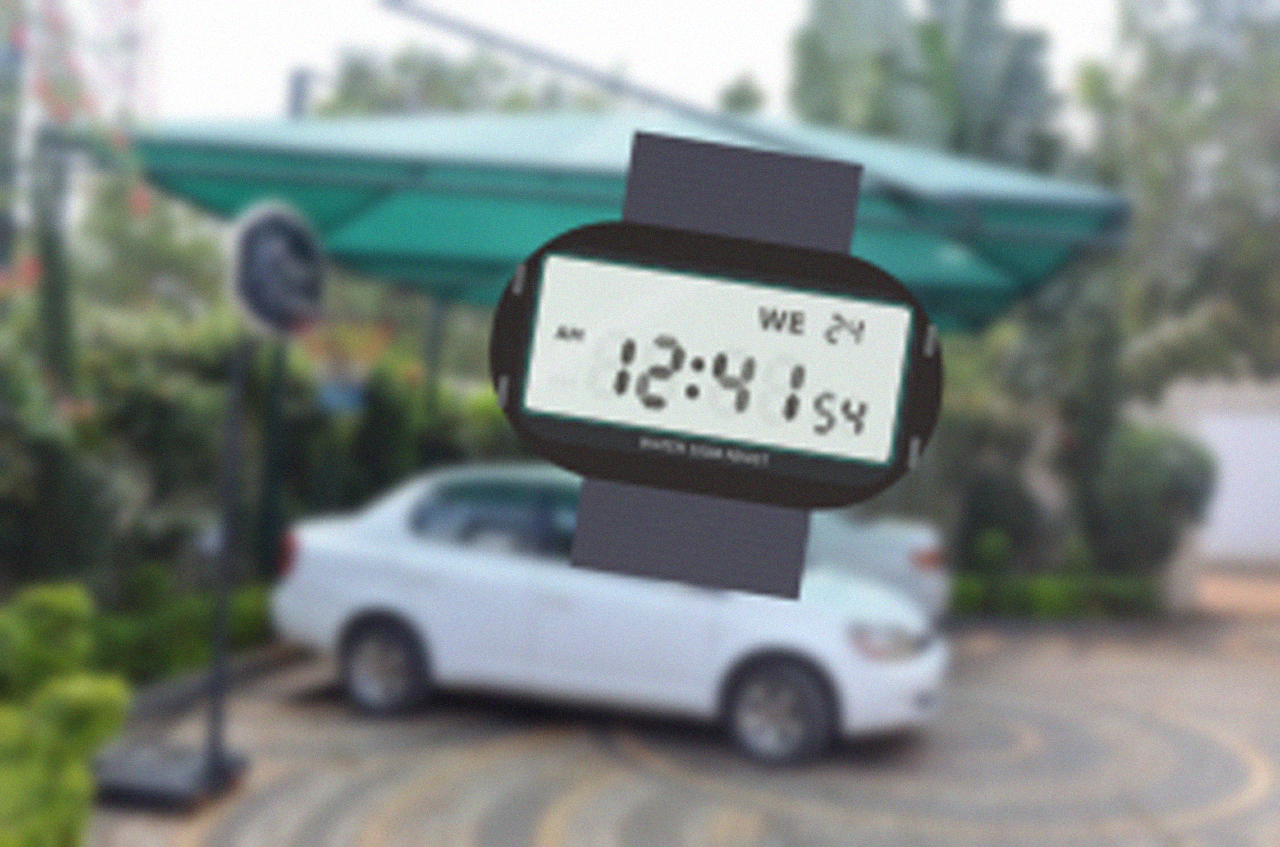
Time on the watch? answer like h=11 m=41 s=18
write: h=12 m=41 s=54
